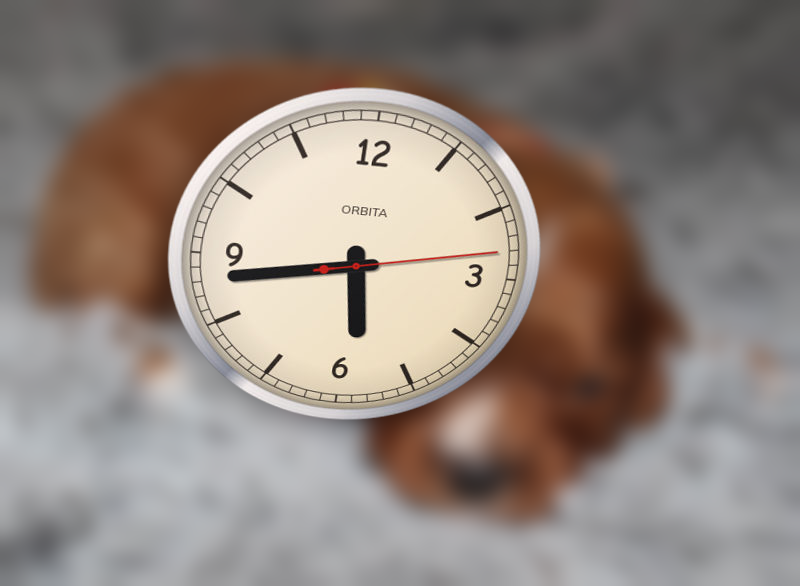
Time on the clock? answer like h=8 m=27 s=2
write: h=5 m=43 s=13
